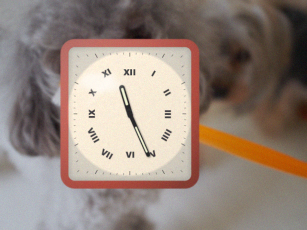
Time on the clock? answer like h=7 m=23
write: h=11 m=26
